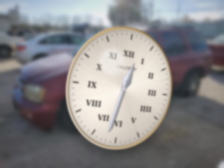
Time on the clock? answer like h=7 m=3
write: h=12 m=32
